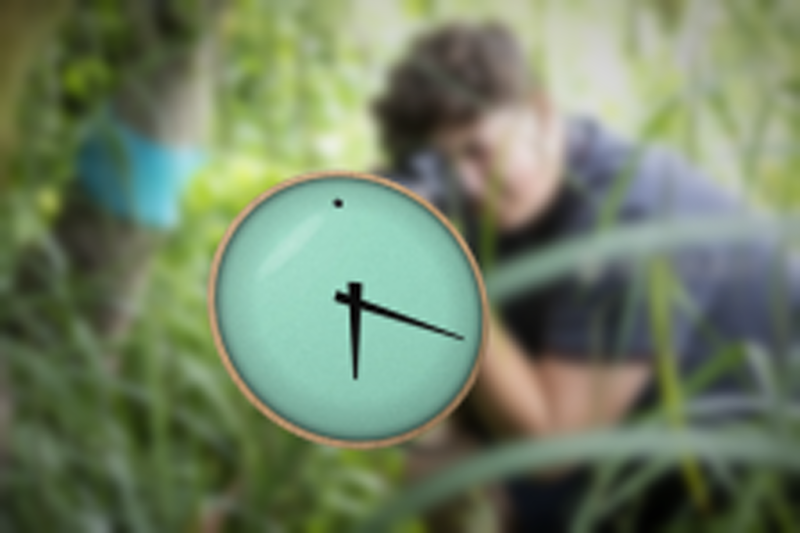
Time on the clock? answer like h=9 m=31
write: h=6 m=19
